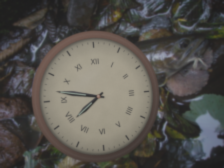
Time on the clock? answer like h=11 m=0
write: h=7 m=47
